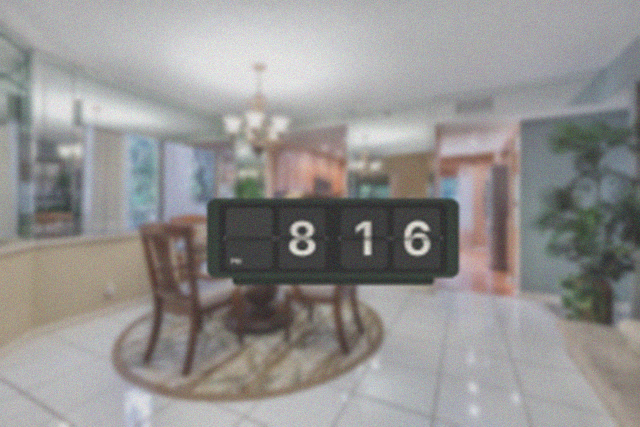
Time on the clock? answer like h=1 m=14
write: h=8 m=16
